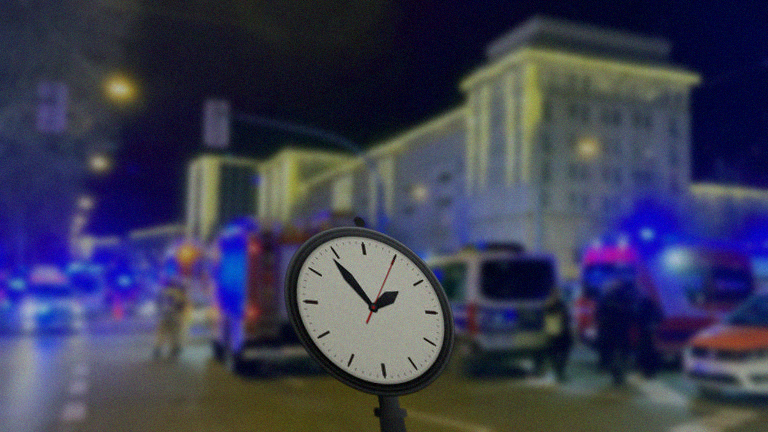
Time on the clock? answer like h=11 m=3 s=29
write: h=1 m=54 s=5
